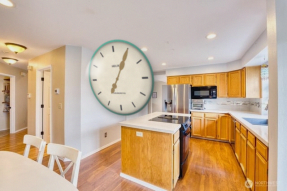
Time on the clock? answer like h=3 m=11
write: h=7 m=5
